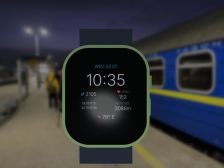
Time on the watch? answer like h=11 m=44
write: h=10 m=35
